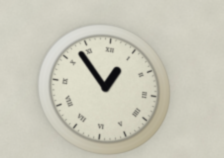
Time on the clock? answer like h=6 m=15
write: h=12 m=53
